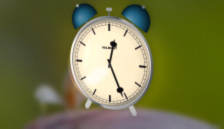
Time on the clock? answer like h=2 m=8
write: h=12 m=26
